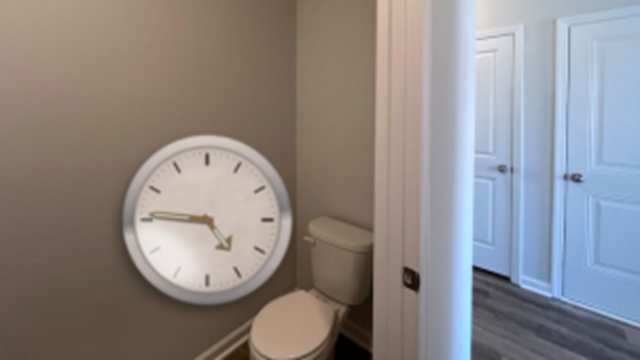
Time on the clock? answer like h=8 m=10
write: h=4 m=46
